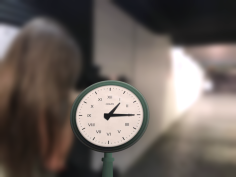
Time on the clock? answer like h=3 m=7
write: h=1 m=15
